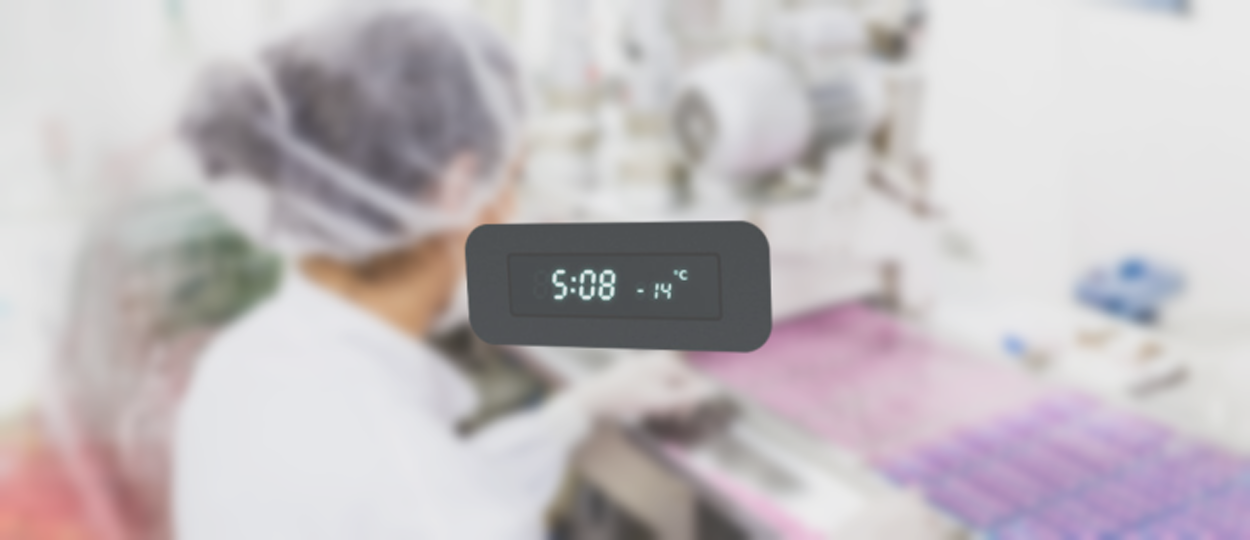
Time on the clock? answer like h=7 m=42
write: h=5 m=8
